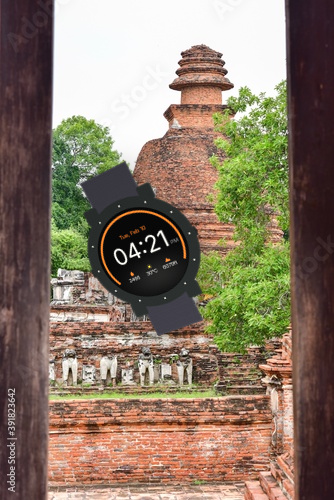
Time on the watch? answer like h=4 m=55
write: h=4 m=21
